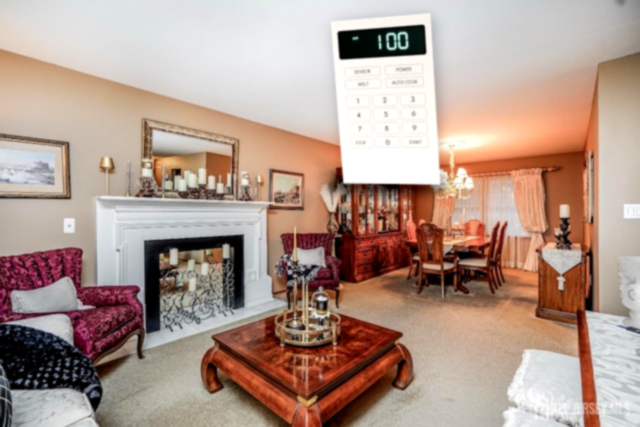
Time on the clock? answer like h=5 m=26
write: h=1 m=0
